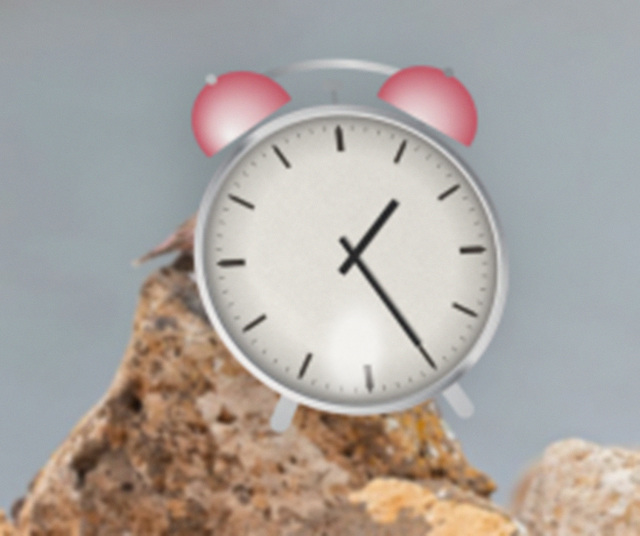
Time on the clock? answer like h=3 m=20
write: h=1 m=25
